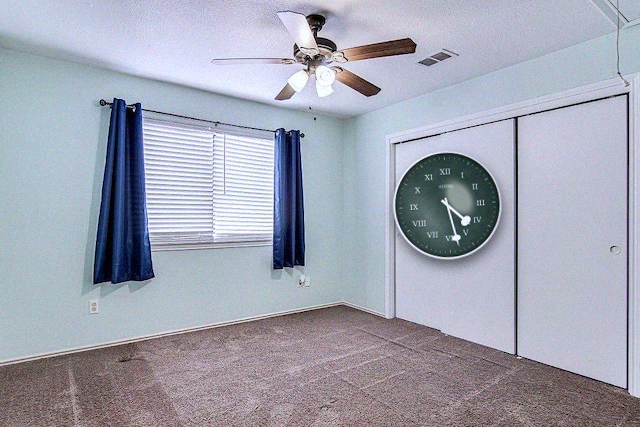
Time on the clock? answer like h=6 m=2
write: h=4 m=28
